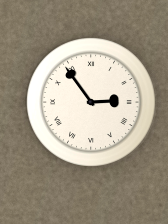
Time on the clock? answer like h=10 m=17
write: h=2 m=54
